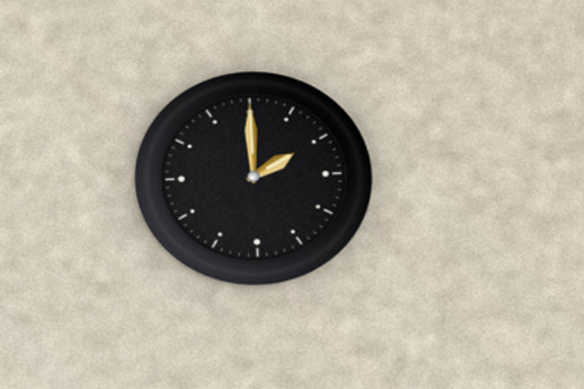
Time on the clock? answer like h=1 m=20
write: h=2 m=0
